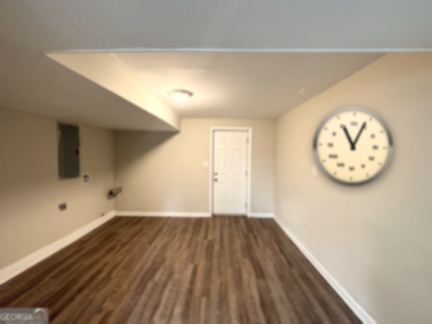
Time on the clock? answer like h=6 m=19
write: h=11 m=4
